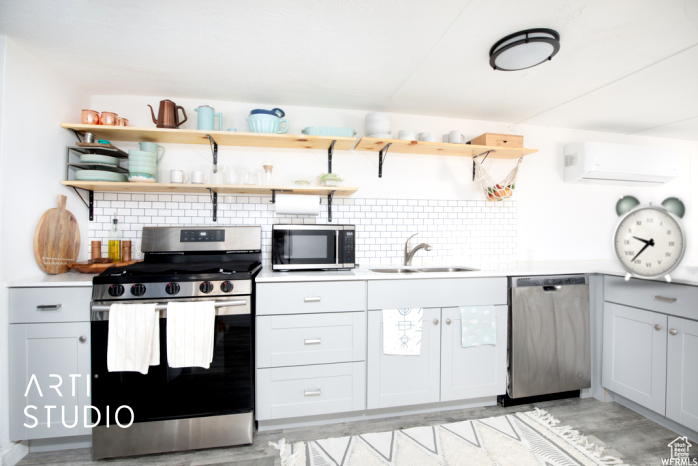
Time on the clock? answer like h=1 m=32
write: h=9 m=37
